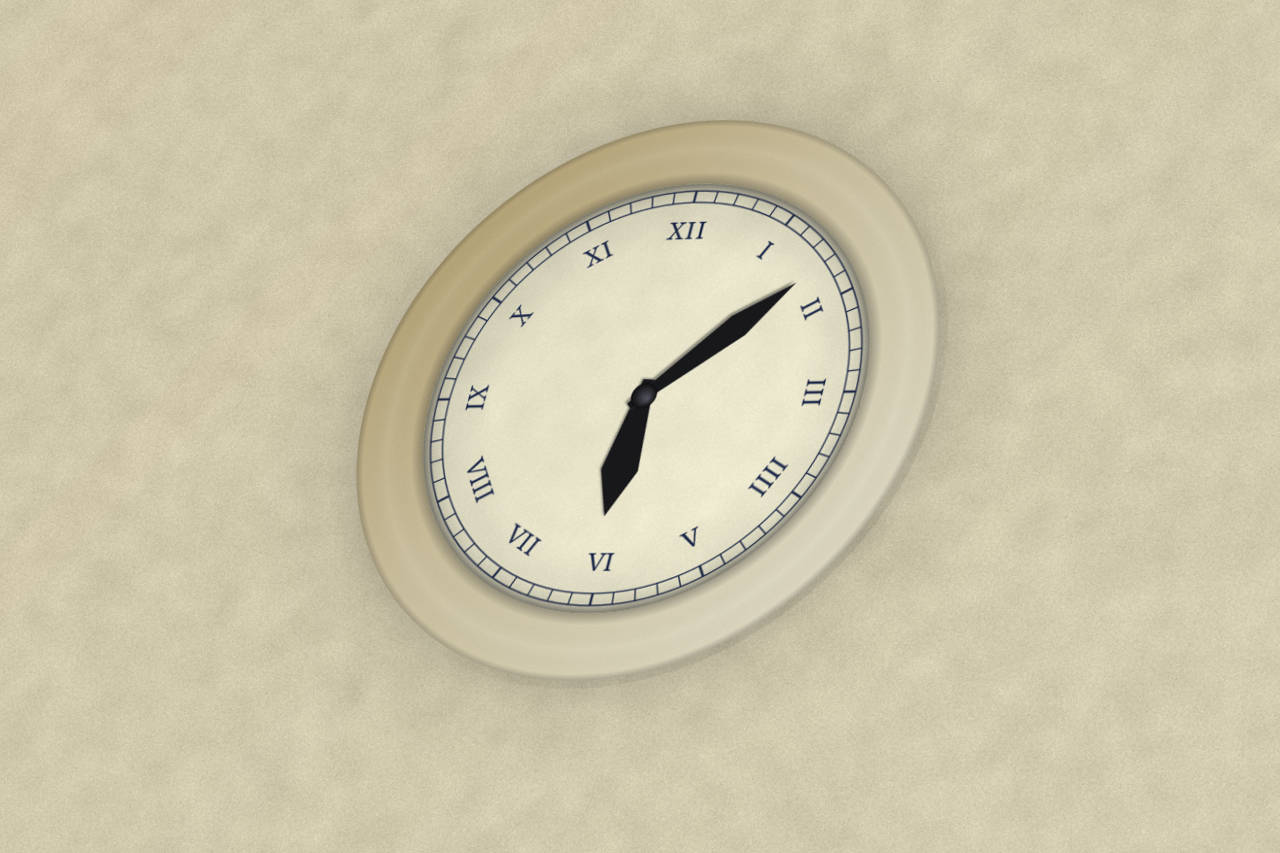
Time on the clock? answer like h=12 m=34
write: h=6 m=8
